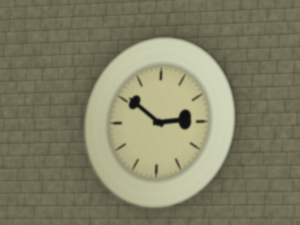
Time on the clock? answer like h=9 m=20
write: h=2 m=51
